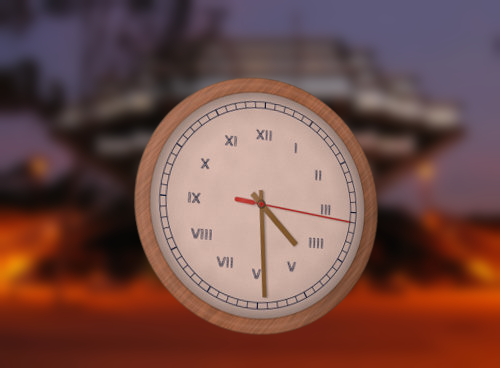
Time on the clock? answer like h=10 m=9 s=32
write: h=4 m=29 s=16
